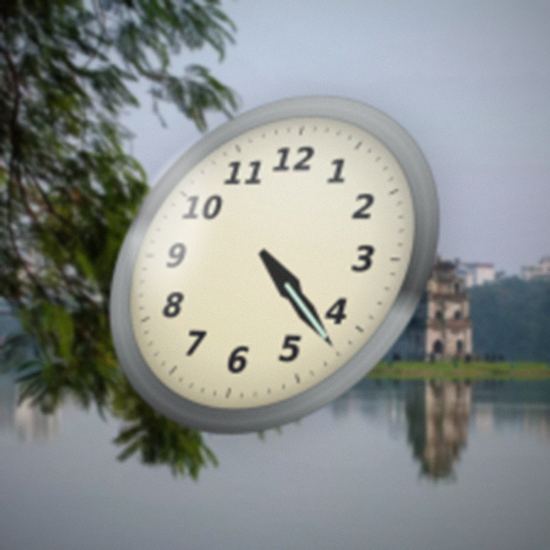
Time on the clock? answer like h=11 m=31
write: h=4 m=22
